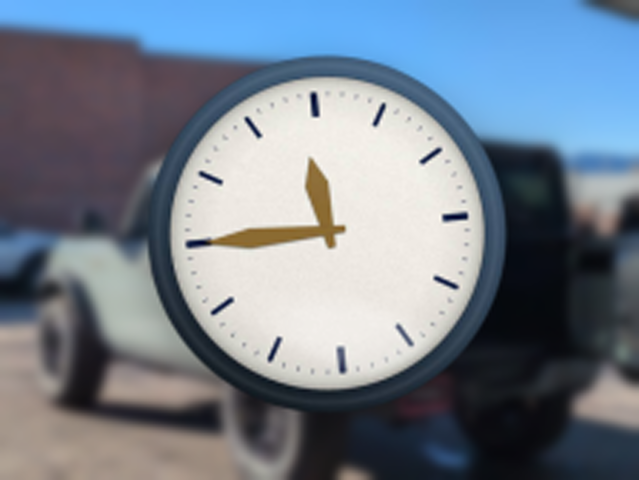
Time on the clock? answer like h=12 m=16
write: h=11 m=45
